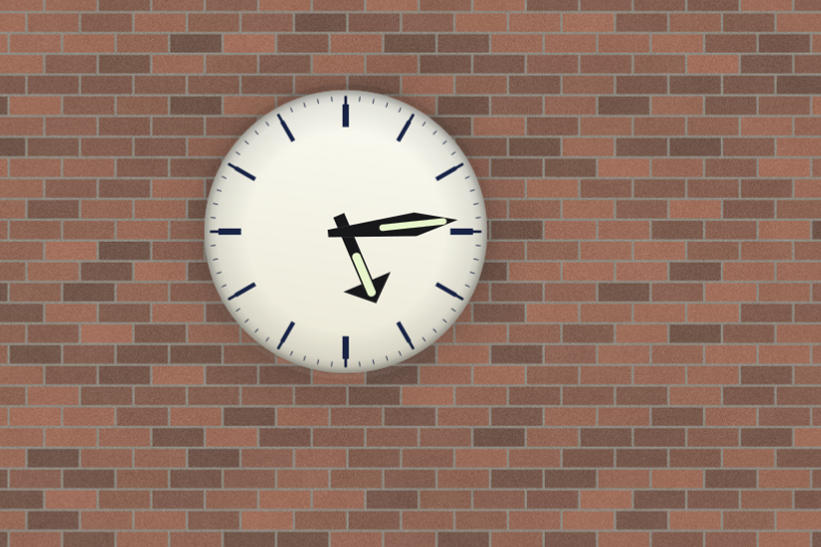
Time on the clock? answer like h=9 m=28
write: h=5 m=14
